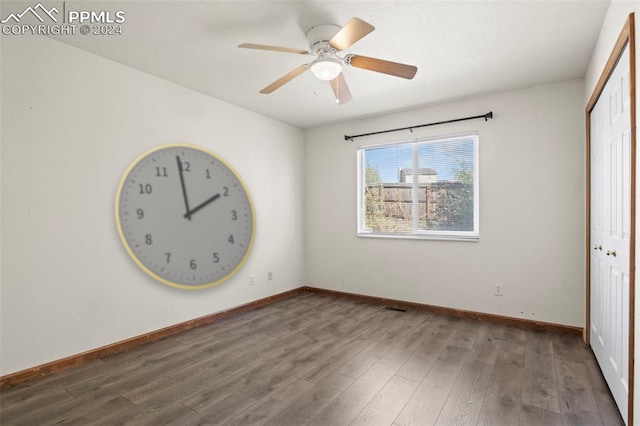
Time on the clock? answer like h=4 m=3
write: h=1 m=59
